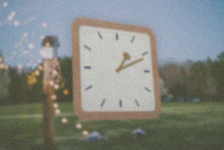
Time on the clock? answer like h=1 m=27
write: h=1 m=11
